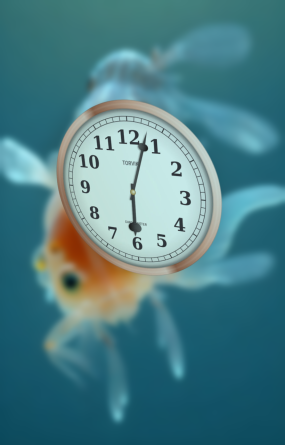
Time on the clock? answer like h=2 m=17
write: h=6 m=3
